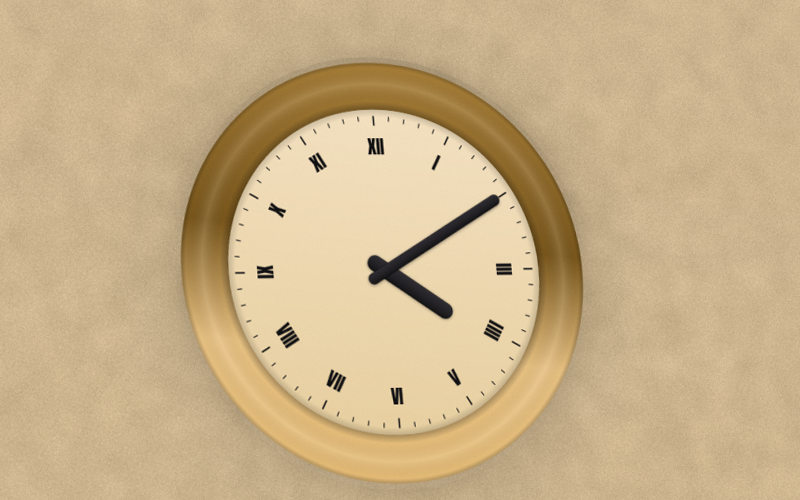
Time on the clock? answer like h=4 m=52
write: h=4 m=10
